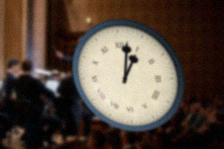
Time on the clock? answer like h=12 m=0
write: h=1 m=2
